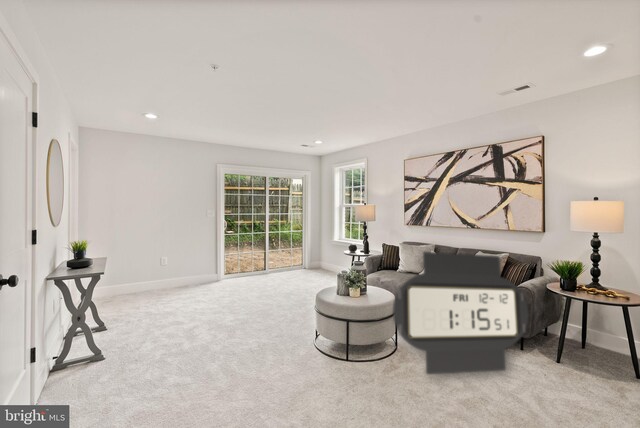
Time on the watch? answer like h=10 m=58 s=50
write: h=1 m=15 s=51
